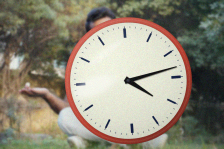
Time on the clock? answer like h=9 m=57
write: h=4 m=13
